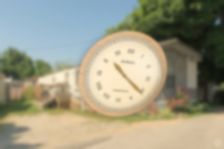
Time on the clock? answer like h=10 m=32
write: h=10 m=21
